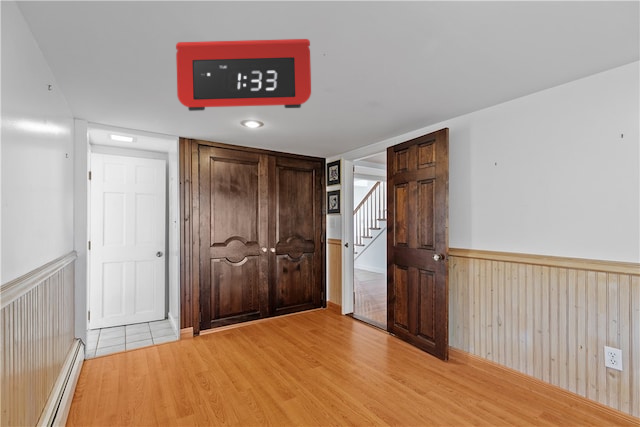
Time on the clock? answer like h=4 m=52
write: h=1 m=33
